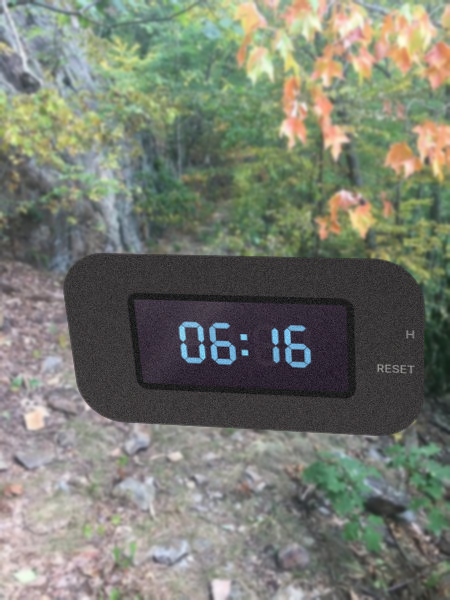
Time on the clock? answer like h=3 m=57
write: h=6 m=16
